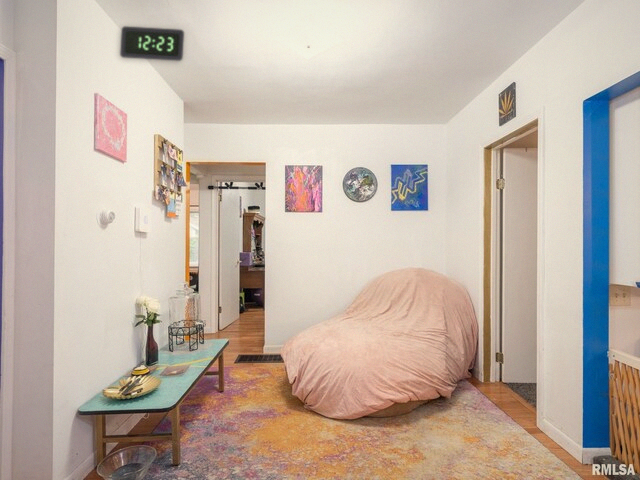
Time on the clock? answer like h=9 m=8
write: h=12 m=23
